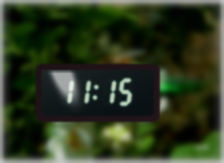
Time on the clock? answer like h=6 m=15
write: h=11 m=15
